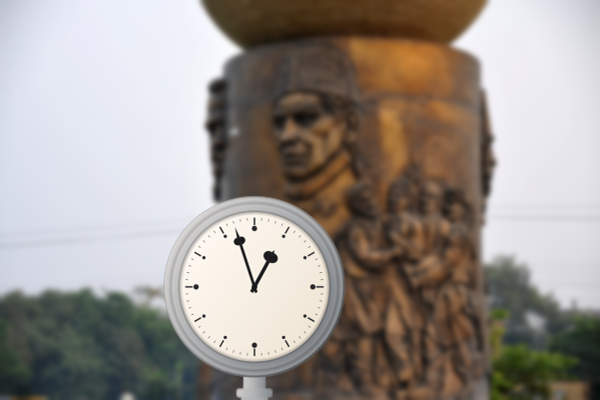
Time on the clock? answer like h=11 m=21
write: h=12 m=57
